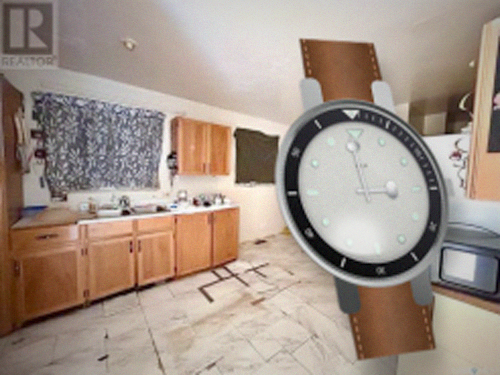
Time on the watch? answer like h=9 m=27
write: h=2 m=59
